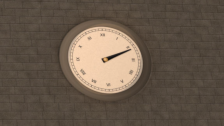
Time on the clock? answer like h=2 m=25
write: h=2 m=11
